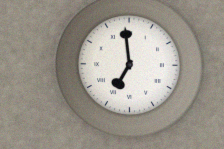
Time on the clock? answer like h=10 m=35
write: h=6 m=59
